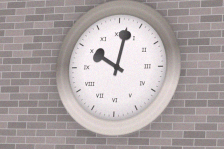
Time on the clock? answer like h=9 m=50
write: h=10 m=2
